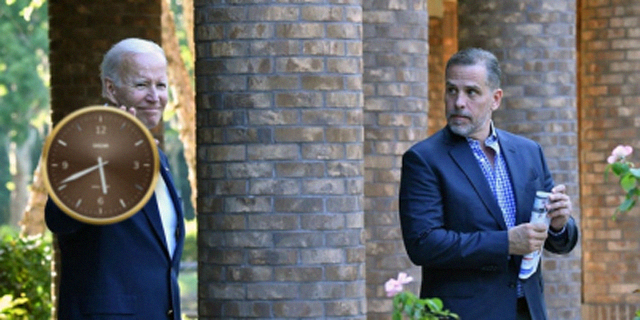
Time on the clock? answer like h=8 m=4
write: h=5 m=41
